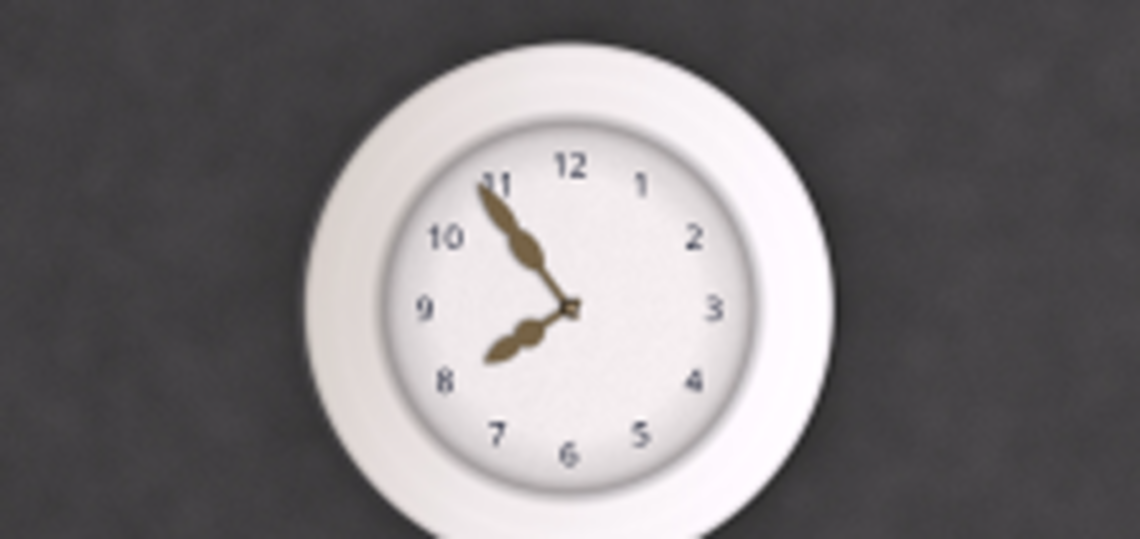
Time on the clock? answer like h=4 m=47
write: h=7 m=54
